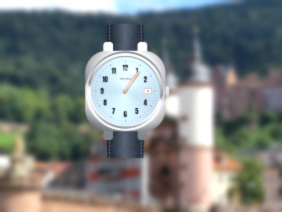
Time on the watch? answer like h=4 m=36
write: h=1 m=6
